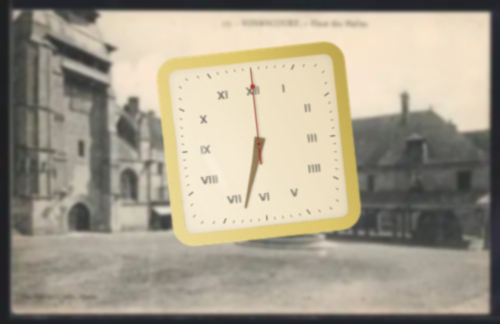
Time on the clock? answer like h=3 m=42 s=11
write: h=6 m=33 s=0
